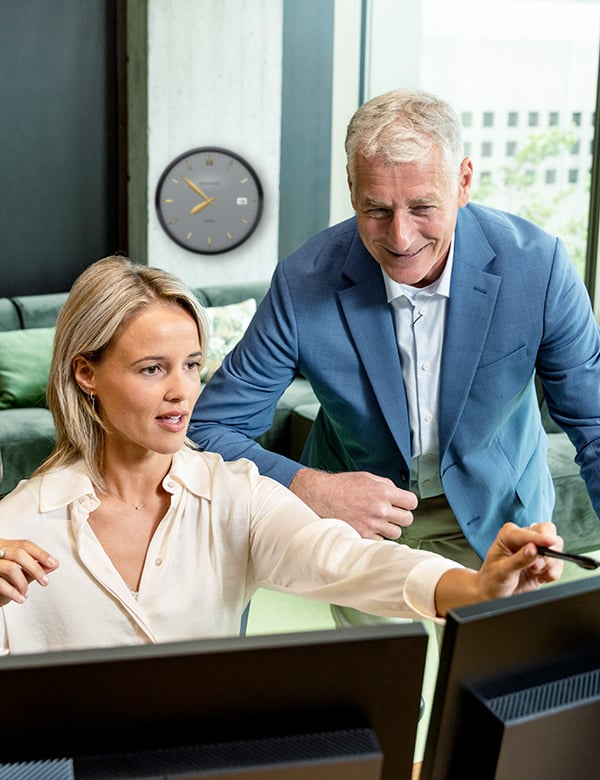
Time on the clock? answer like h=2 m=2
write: h=7 m=52
